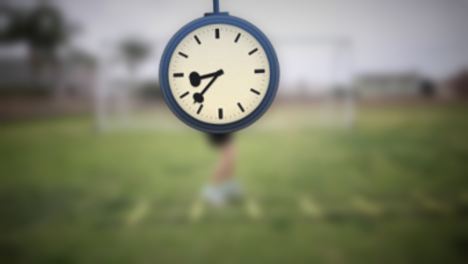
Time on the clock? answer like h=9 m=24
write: h=8 m=37
